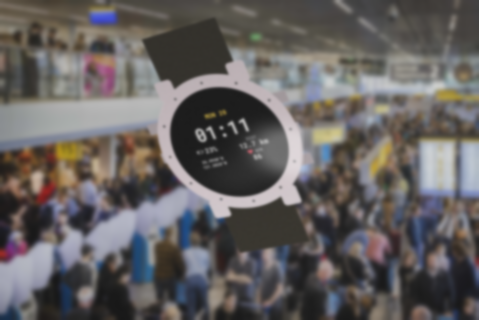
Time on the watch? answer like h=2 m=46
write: h=1 m=11
